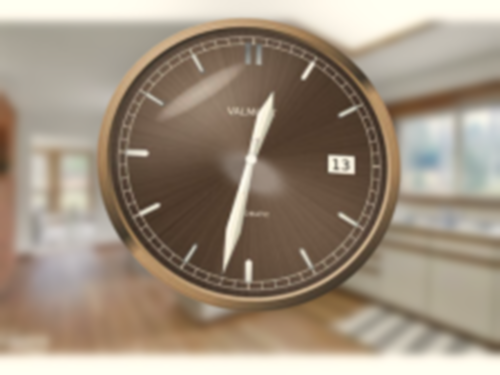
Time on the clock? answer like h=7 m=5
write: h=12 m=32
